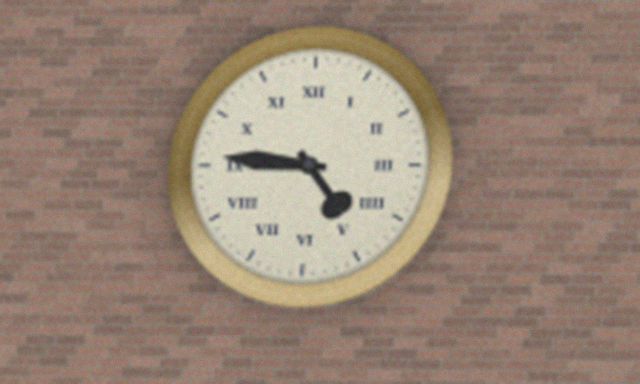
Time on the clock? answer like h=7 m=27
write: h=4 m=46
